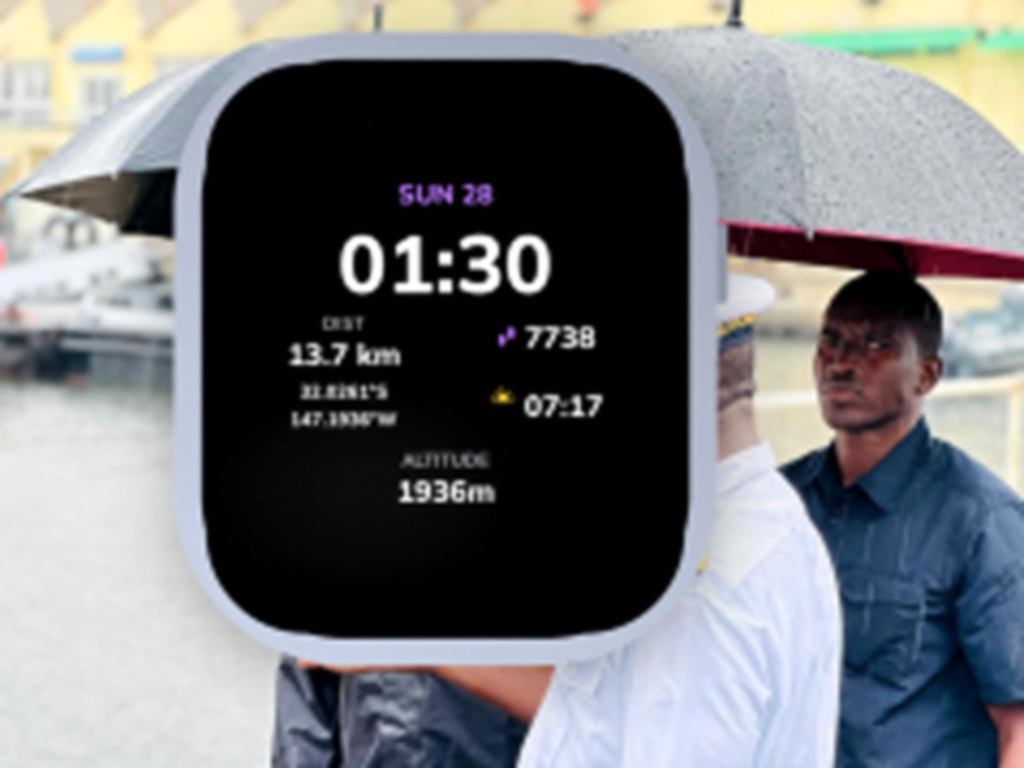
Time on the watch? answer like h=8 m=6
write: h=1 m=30
